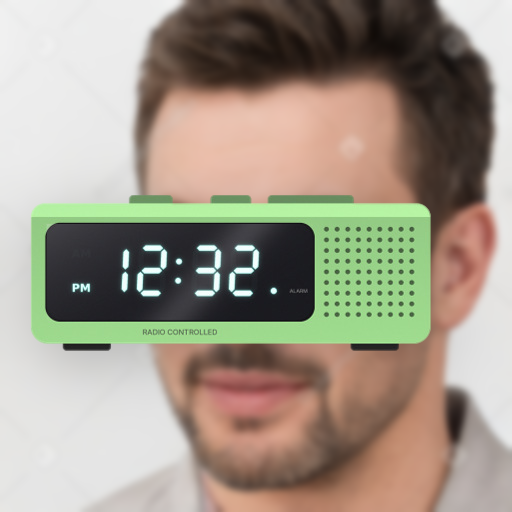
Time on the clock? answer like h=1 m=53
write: h=12 m=32
